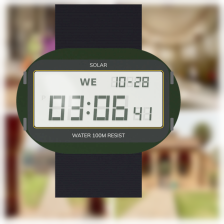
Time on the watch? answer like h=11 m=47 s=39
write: h=3 m=6 s=41
